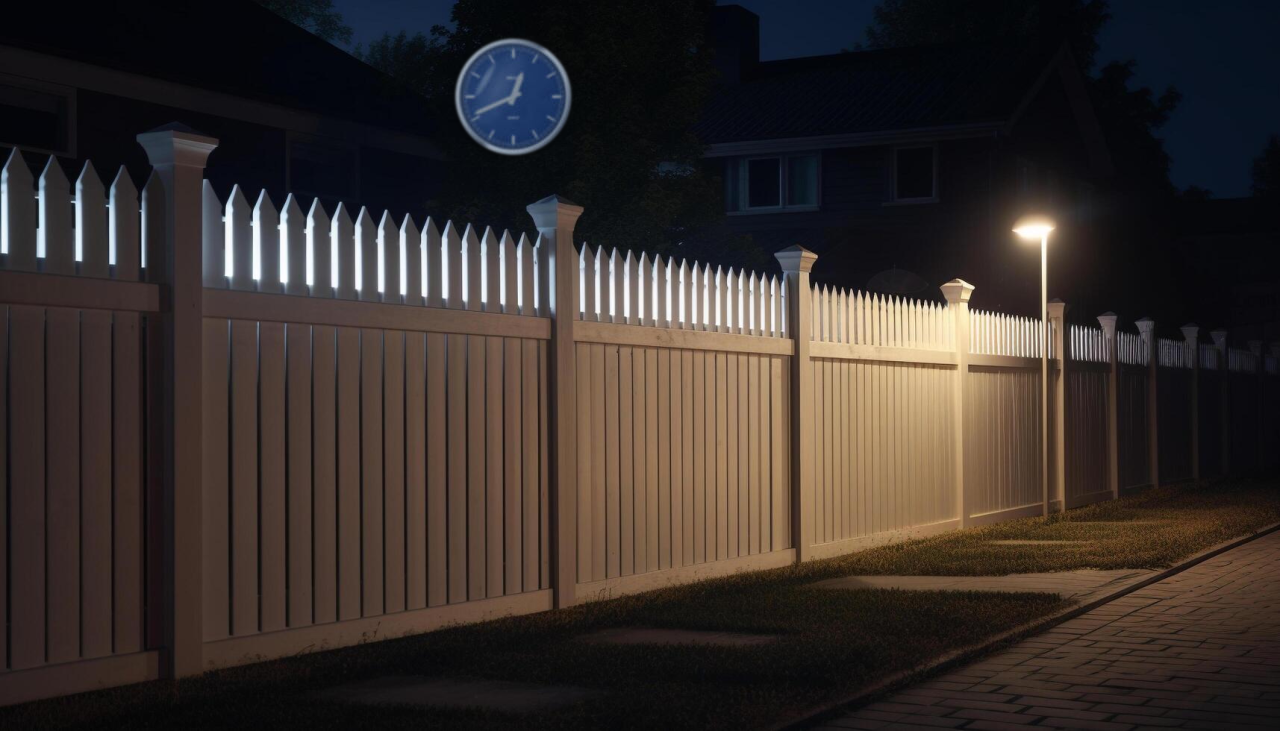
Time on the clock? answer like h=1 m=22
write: h=12 m=41
